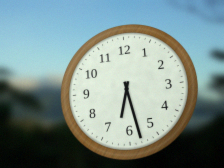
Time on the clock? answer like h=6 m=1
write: h=6 m=28
